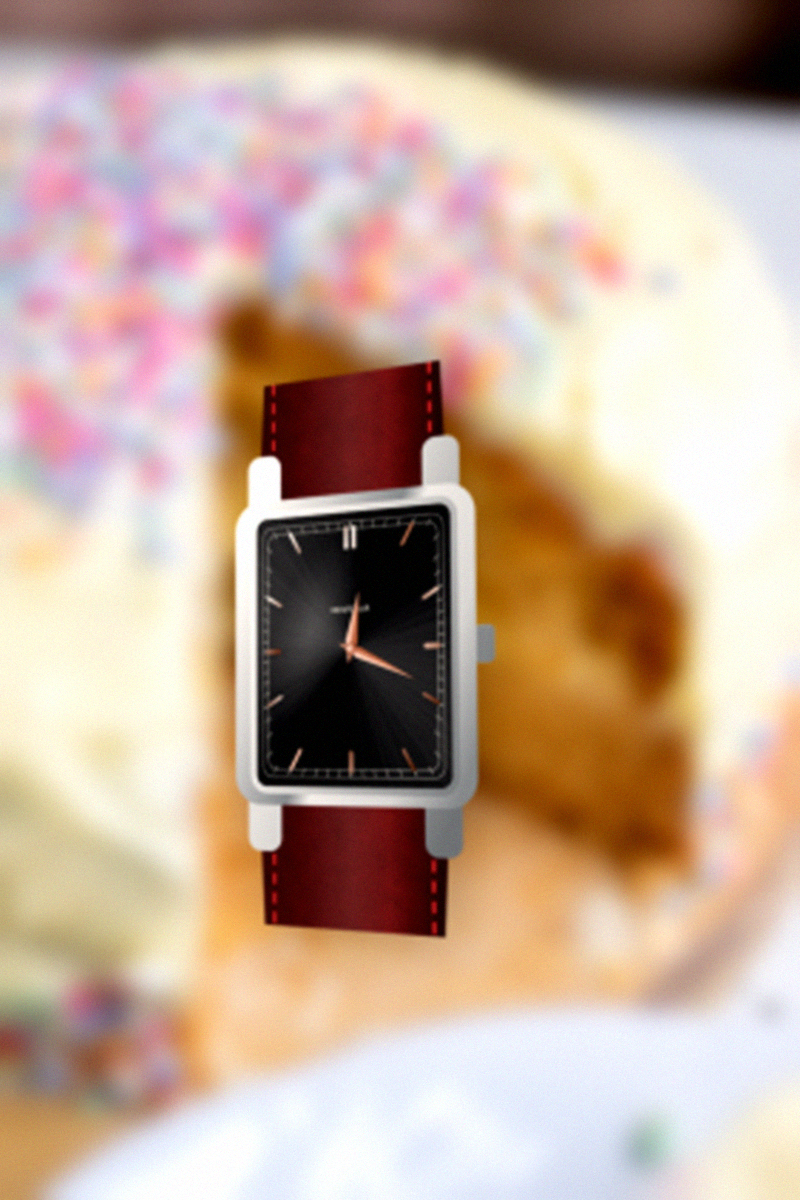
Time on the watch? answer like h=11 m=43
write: h=12 m=19
